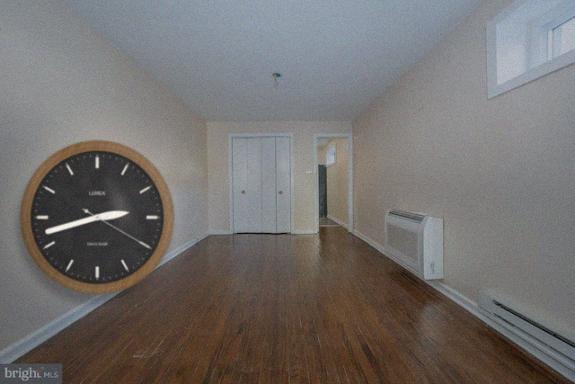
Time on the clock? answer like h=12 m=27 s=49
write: h=2 m=42 s=20
